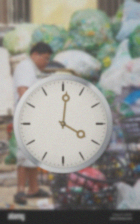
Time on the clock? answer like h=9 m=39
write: h=4 m=1
